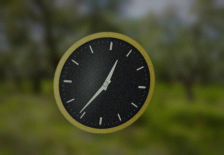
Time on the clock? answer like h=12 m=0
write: h=12 m=36
